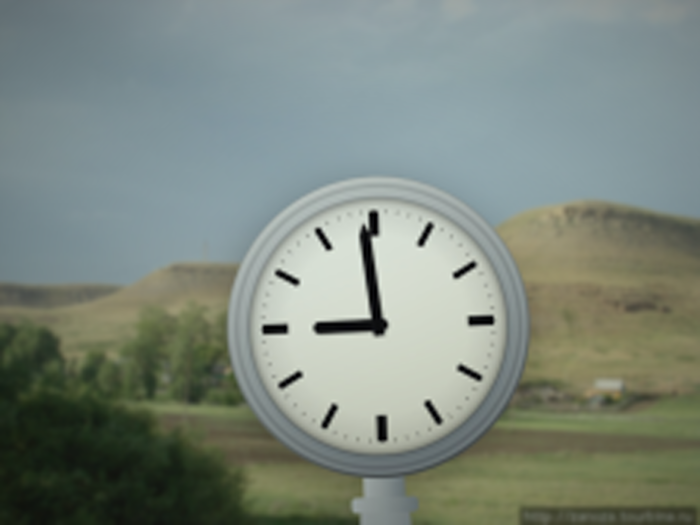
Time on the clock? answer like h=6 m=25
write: h=8 m=59
